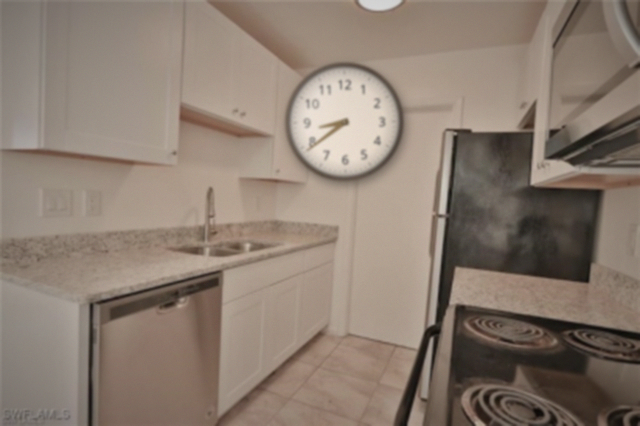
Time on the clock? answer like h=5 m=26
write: h=8 m=39
